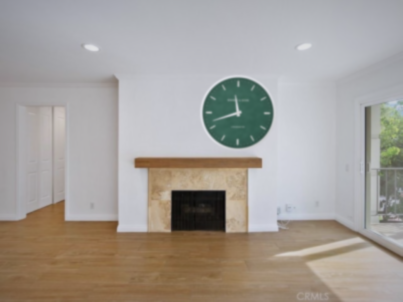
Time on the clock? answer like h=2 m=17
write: h=11 m=42
